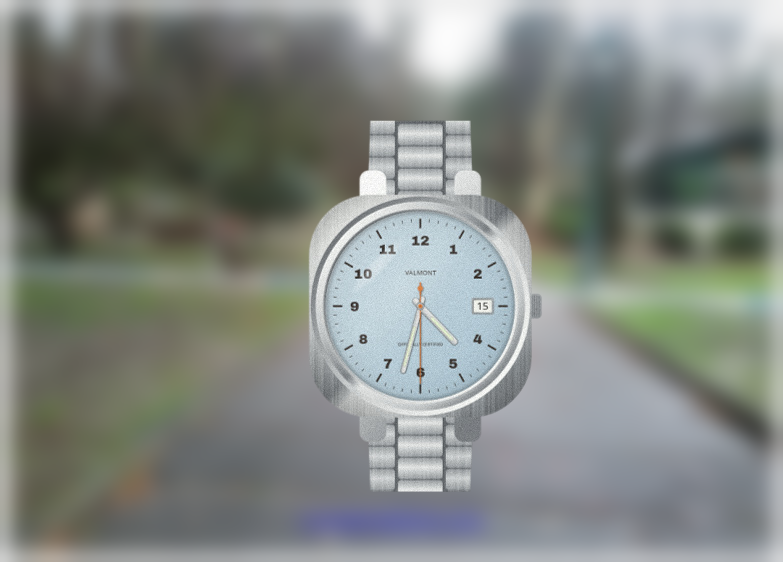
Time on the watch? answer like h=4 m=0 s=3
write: h=4 m=32 s=30
